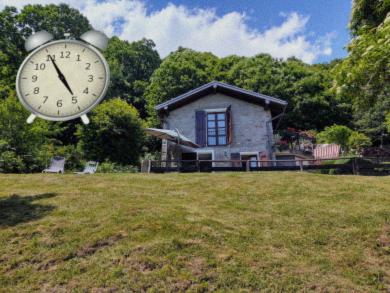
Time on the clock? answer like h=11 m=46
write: h=4 m=55
